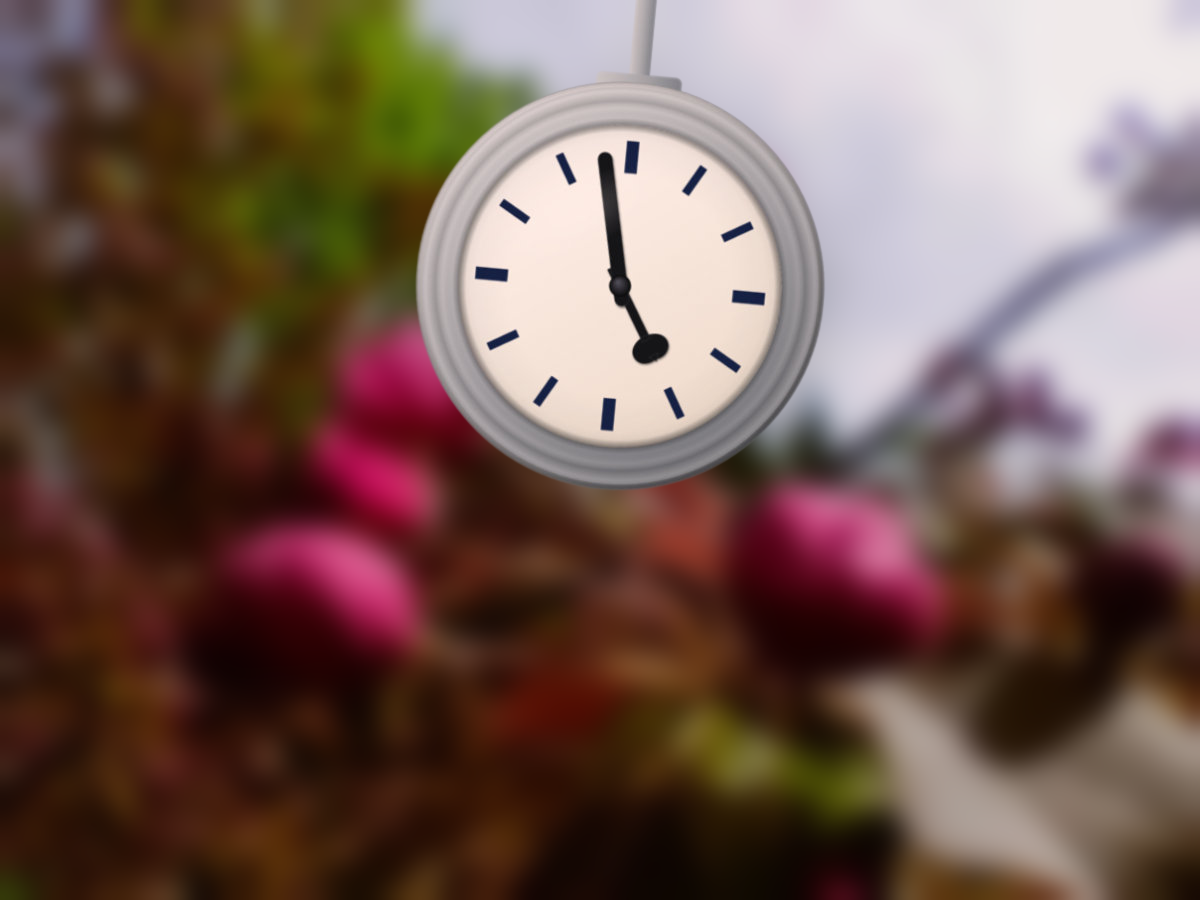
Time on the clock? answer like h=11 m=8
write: h=4 m=58
